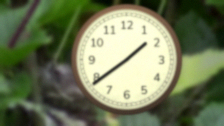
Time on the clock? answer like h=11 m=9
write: h=1 m=39
